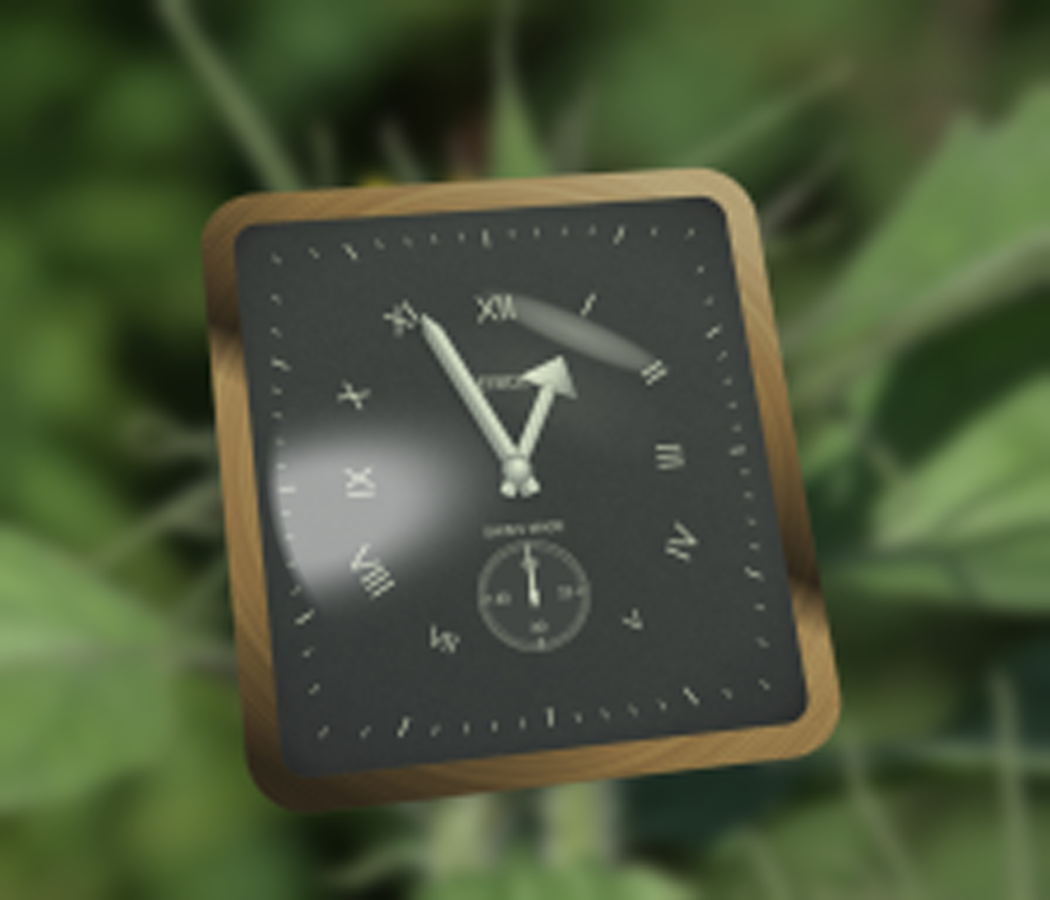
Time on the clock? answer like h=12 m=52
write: h=12 m=56
